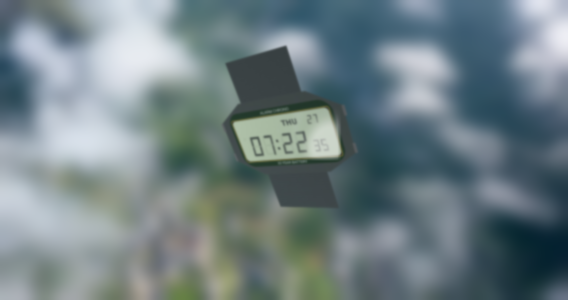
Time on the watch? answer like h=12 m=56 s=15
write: h=7 m=22 s=35
